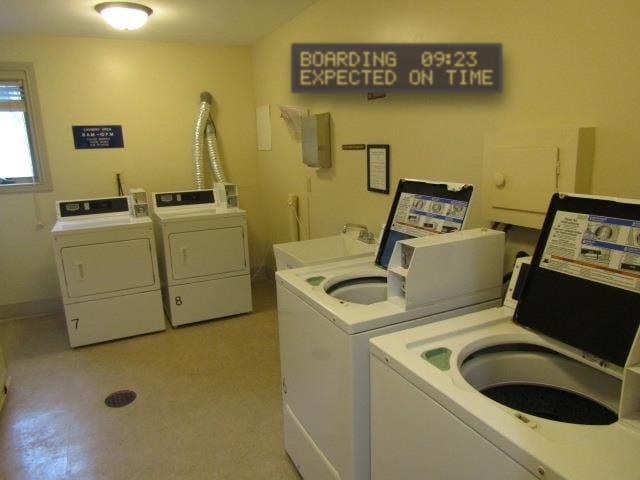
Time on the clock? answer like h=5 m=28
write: h=9 m=23
